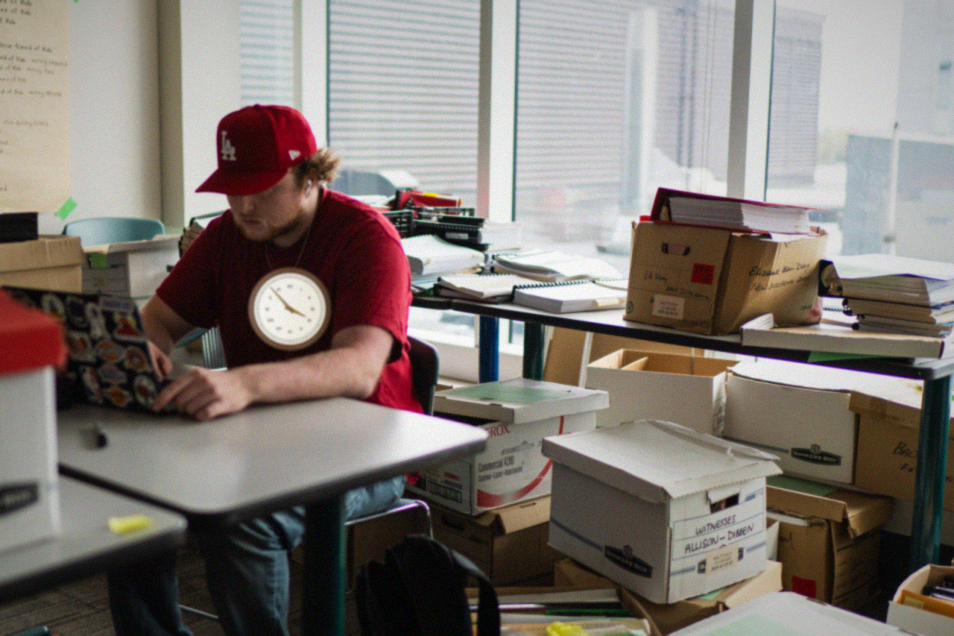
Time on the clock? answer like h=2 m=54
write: h=3 m=53
